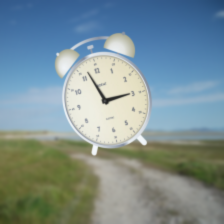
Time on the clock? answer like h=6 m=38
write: h=2 m=57
